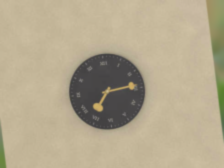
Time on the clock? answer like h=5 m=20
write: h=7 m=14
